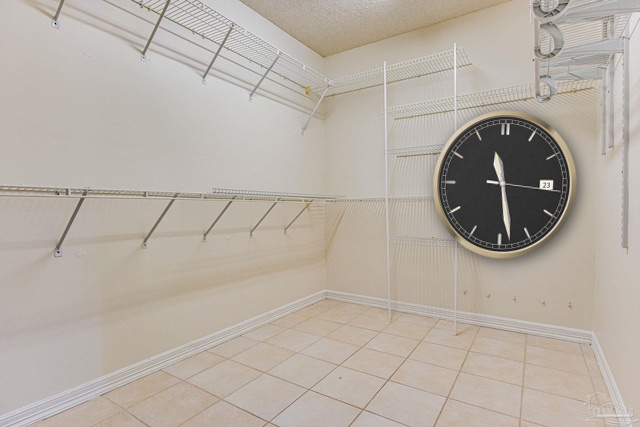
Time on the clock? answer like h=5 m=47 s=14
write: h=11 m=28 s=16
